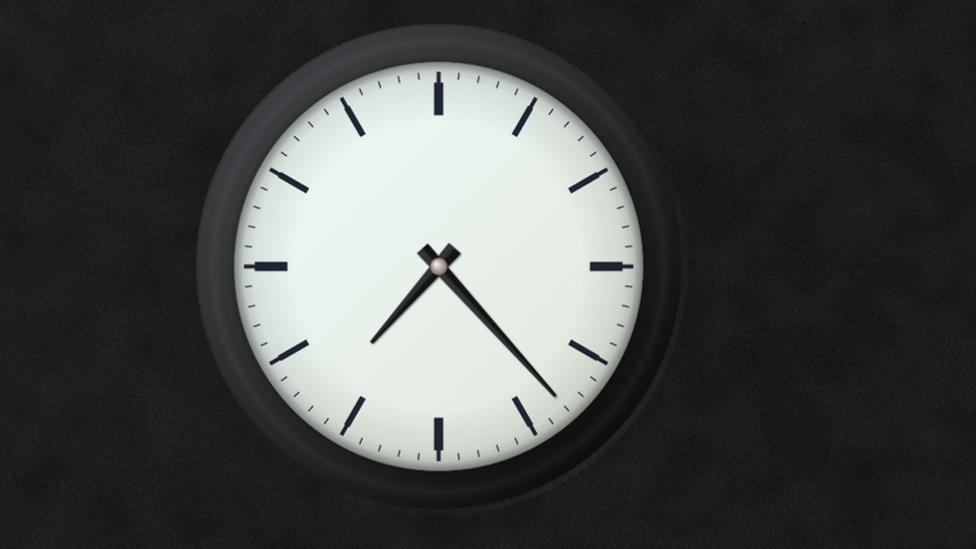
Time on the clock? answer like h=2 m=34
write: h=7 m=23
